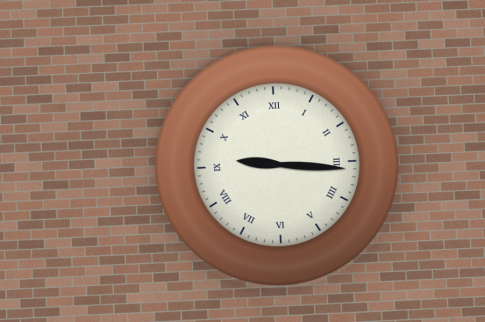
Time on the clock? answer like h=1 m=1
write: h=9 m=16
